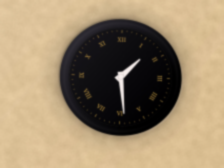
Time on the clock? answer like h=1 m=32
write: h=1 m=29
